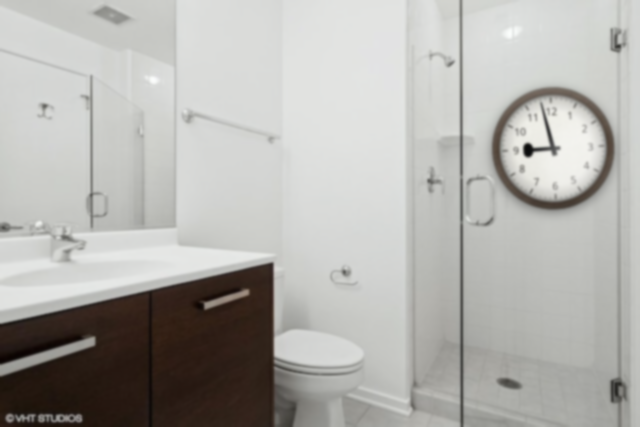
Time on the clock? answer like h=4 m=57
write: h=8 m=58
